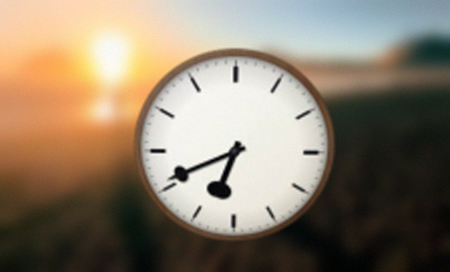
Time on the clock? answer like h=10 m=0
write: h=6 m=41
